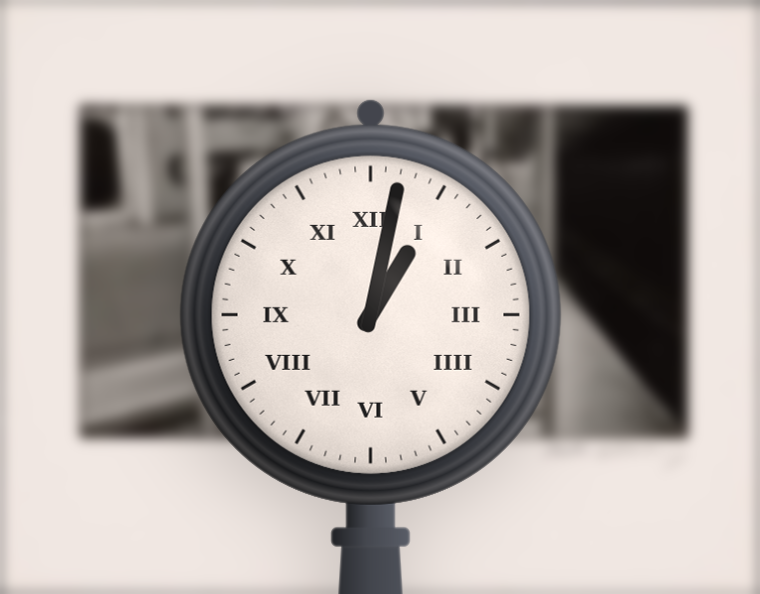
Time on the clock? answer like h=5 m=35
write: h=1 m=2
